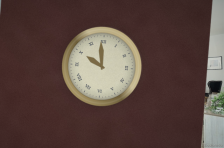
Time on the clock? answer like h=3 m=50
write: h=9 m=59
